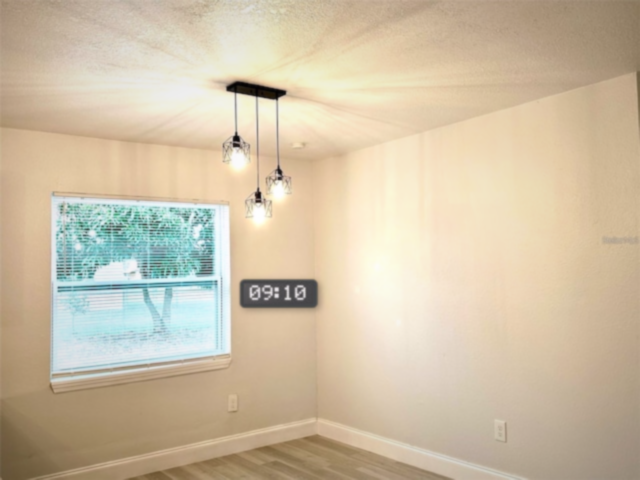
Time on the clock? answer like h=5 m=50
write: h=9 m=10
